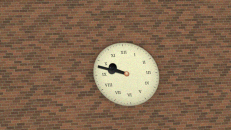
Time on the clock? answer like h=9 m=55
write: h=9 m=48
